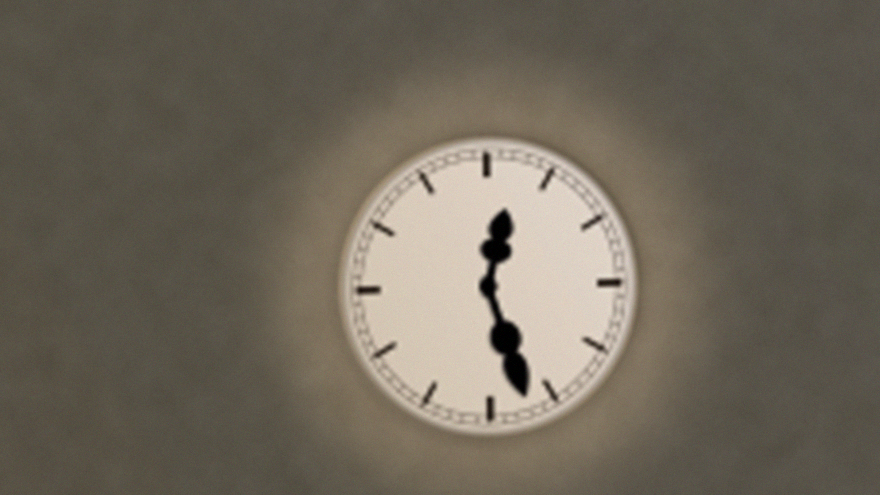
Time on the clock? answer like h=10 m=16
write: h=12 m=27
